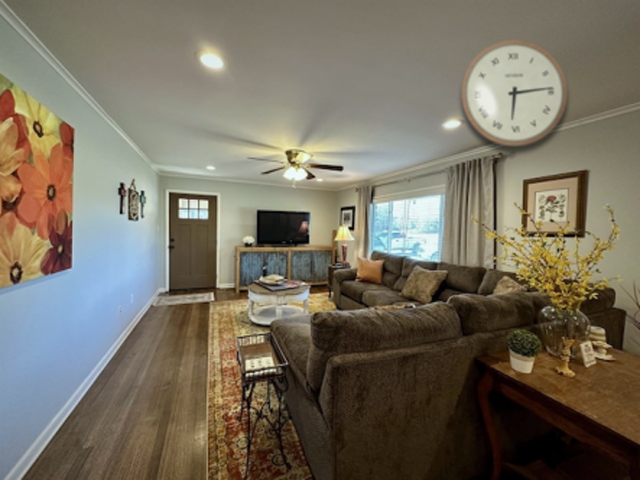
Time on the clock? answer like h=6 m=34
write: h=6 m=14
